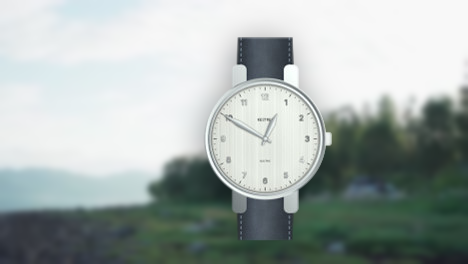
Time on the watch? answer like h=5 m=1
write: h=12 m=50
